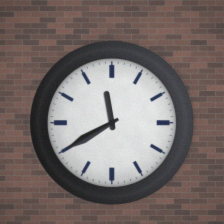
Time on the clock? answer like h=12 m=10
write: h=11 m=40
